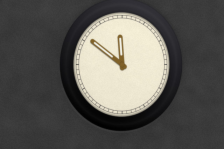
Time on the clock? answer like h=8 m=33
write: h=11 m=51
